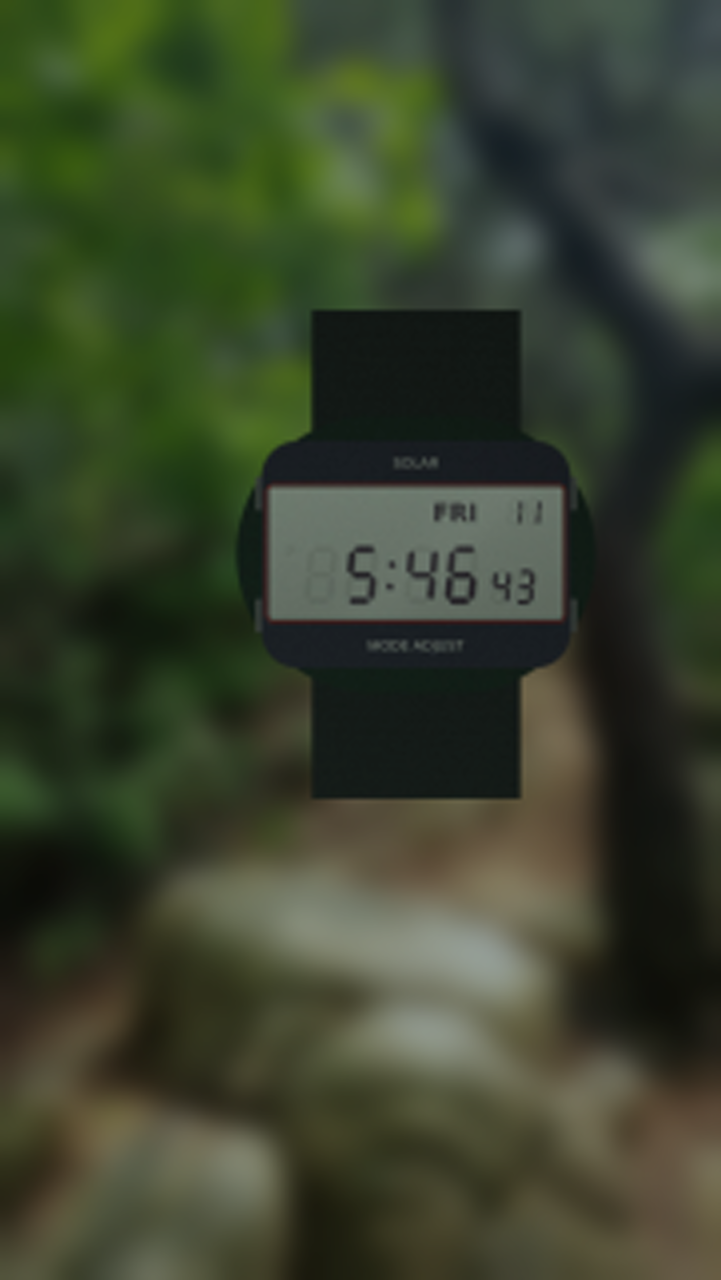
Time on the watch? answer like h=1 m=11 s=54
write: h=5 m=46 s=43
